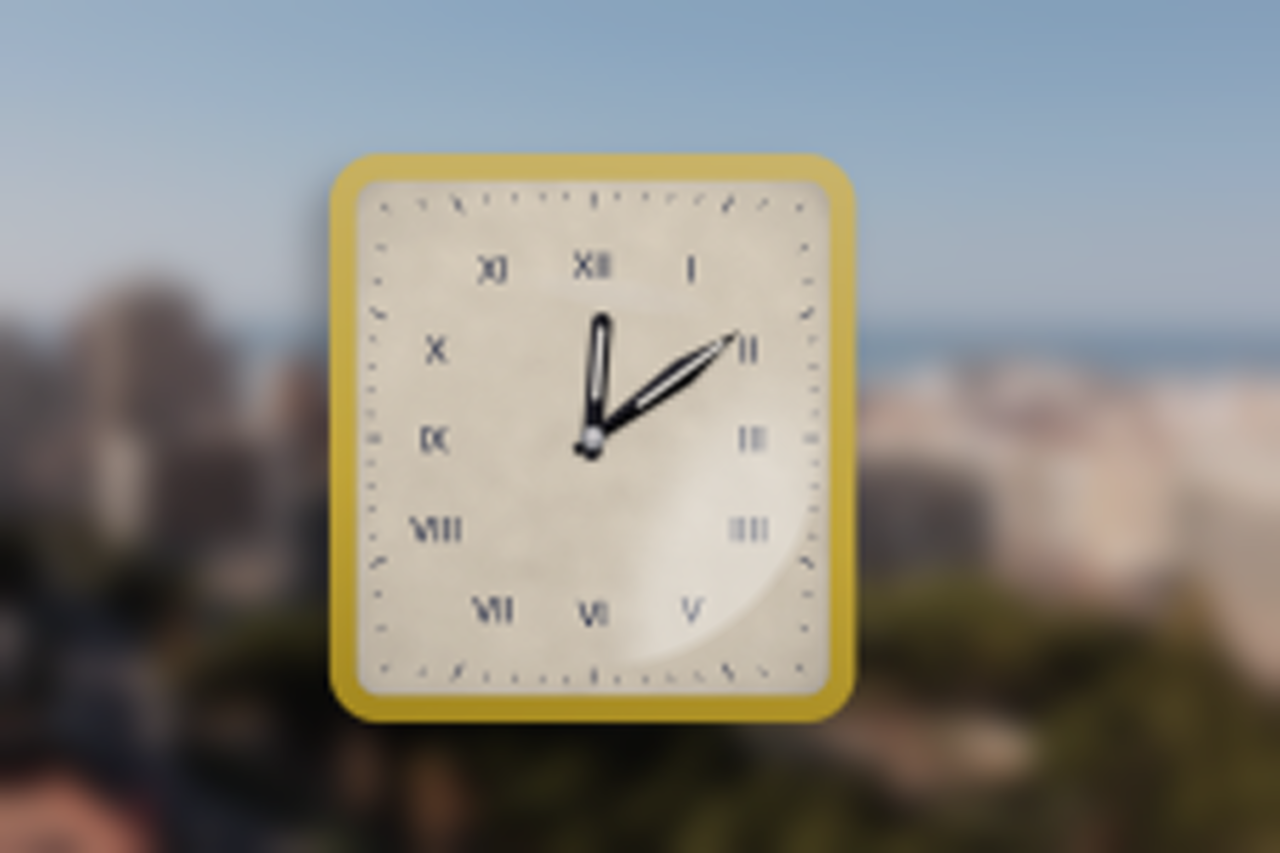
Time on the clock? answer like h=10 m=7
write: h=12 m=9
